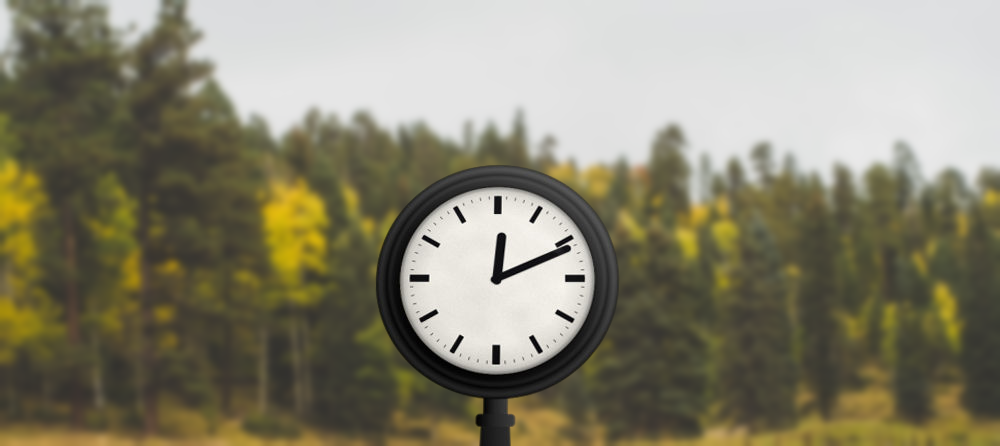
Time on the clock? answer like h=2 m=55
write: h=12 m=11
